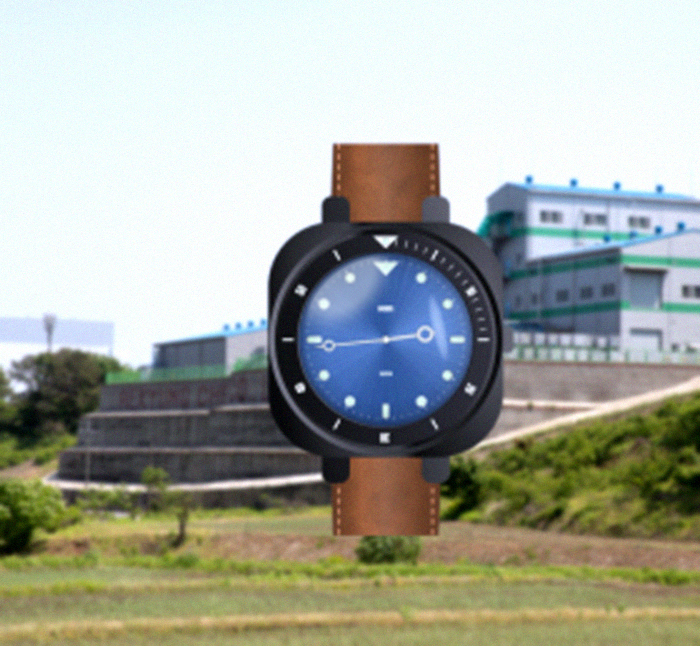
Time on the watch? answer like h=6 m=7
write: h=2 m=44
